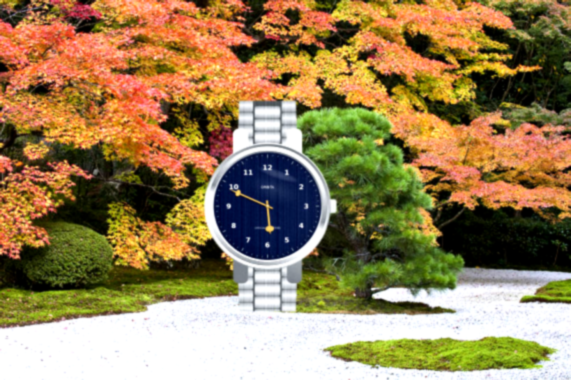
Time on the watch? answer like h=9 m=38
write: h=5 m=49
